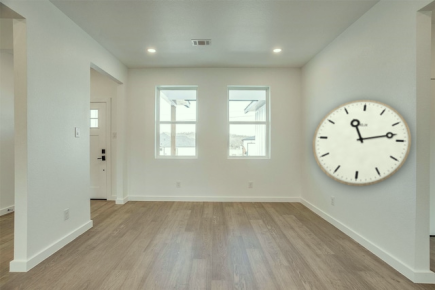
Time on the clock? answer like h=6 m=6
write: h=11 m=13
